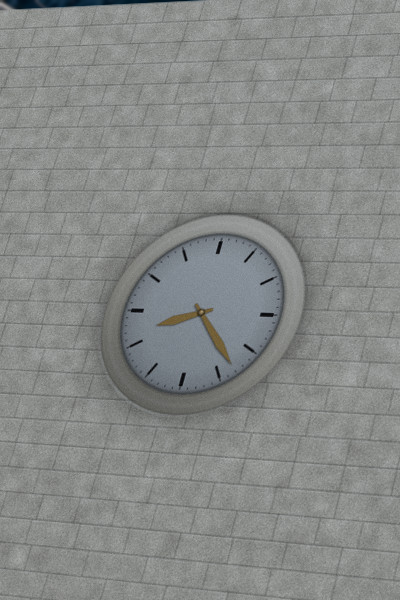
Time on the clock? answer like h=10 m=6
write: h=8 m=23
